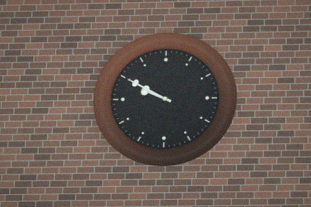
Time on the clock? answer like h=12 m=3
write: h=9 m=50
